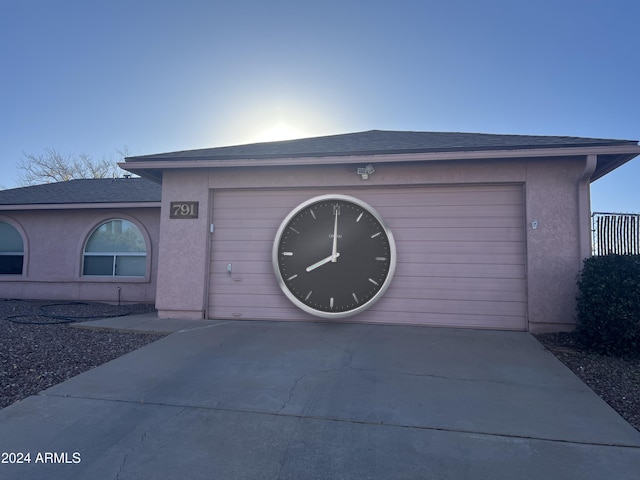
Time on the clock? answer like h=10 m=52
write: h=8 m=0
